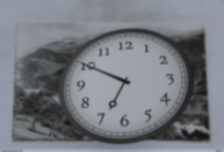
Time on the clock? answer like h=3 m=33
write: h=6 m=50
